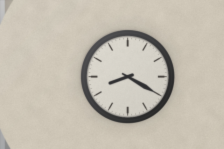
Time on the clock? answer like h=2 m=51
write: h=8 m=20
